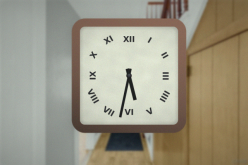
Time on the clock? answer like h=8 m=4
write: h=5 m=32
